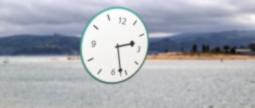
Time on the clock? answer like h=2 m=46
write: h=2 m=27
